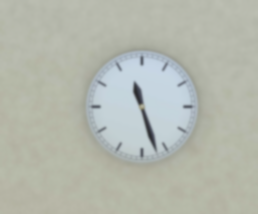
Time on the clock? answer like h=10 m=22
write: h=11 m=27
